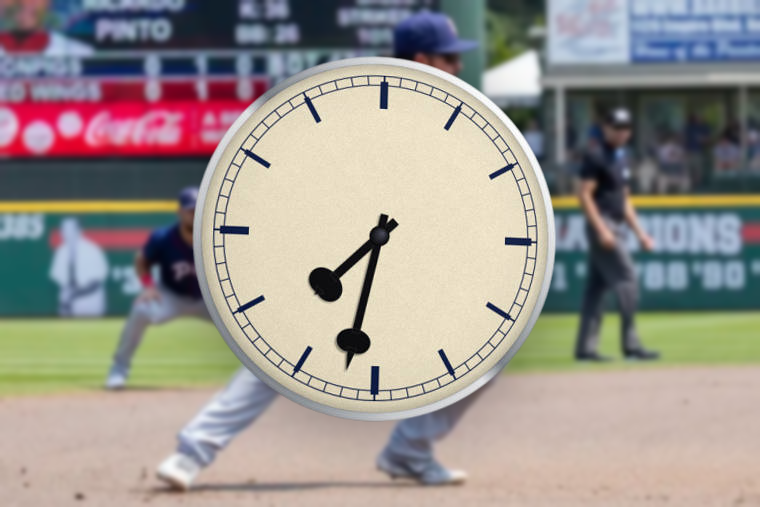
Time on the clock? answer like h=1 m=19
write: h=7 m=32
